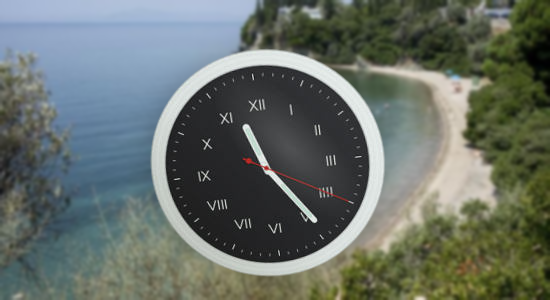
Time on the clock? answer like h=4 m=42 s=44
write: h=11 m=24 s=20
